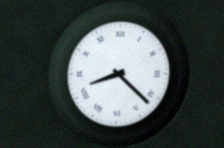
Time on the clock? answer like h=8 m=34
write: h=8 m=22
